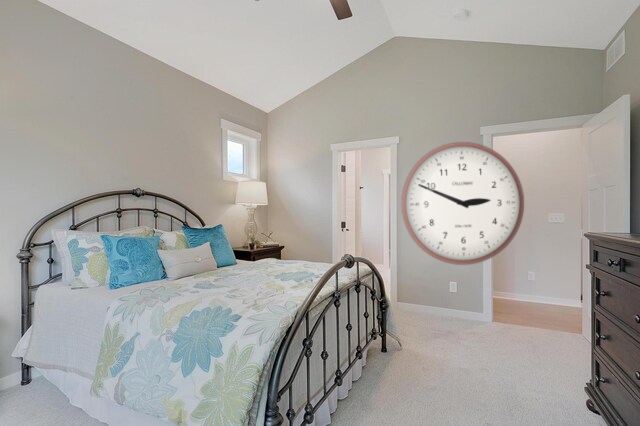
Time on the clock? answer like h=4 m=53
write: h=2 m=49
